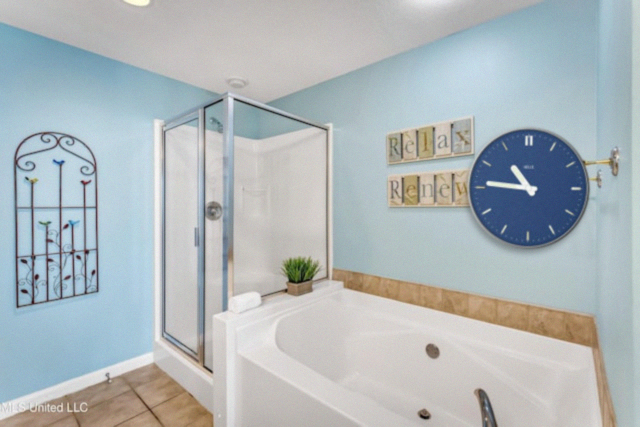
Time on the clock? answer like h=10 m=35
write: h=10 m=46
